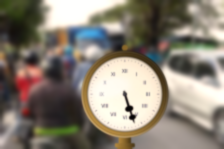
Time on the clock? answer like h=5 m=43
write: h=5 m=27
